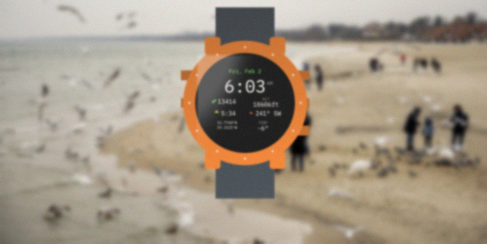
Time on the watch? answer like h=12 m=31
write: h=6 m=3
